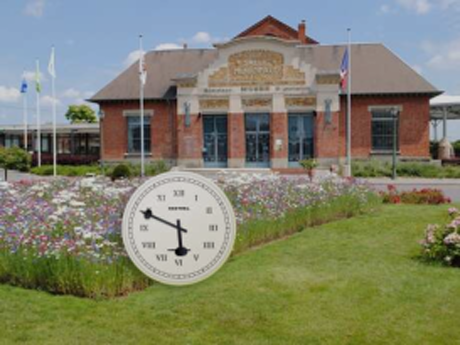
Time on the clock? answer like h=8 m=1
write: h=5 m=49
